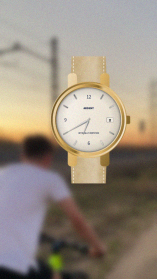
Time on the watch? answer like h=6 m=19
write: h=6 m=40
